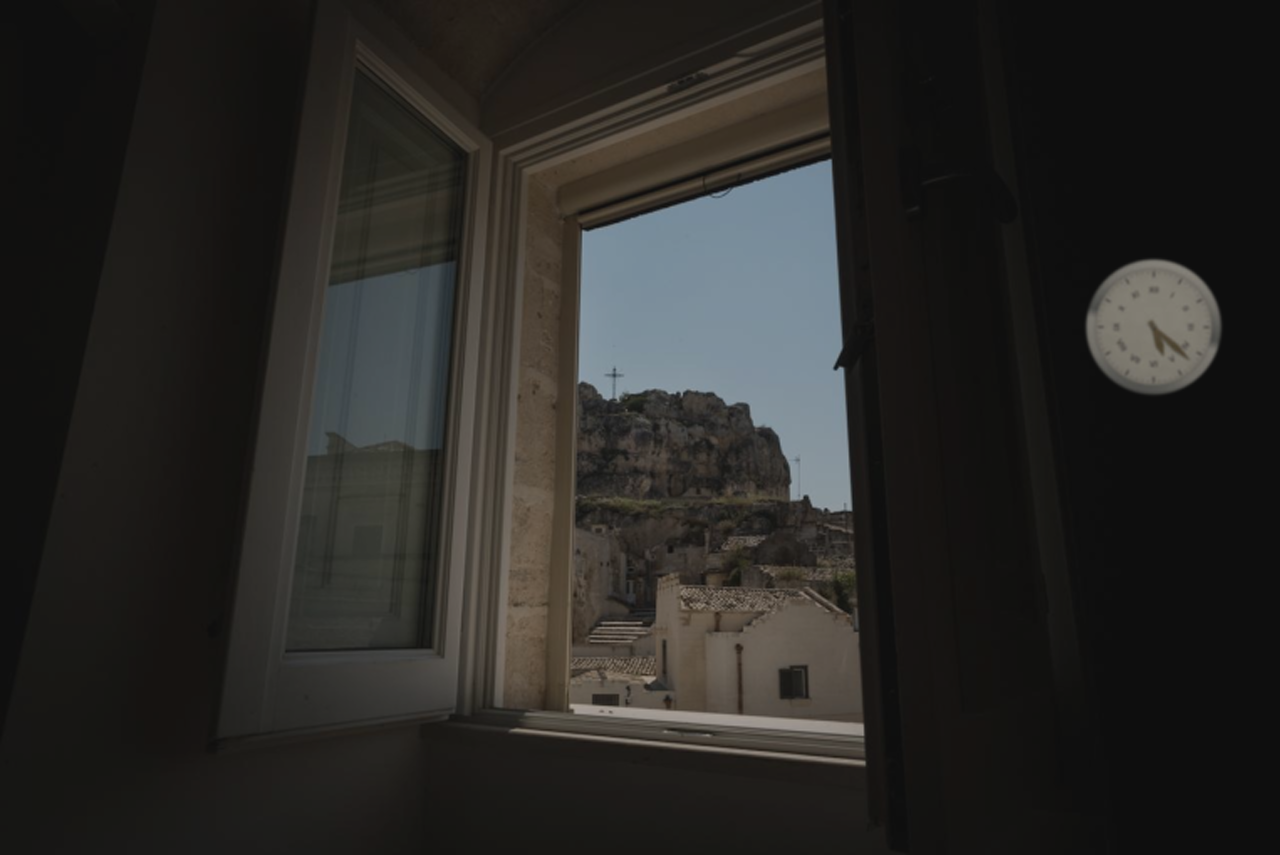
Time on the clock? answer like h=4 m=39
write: h=5 m=22
